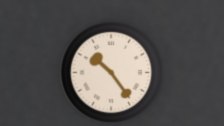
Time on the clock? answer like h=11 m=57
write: h=10 m=24
